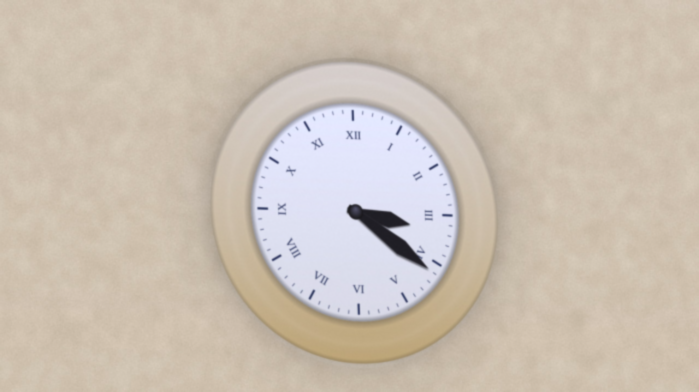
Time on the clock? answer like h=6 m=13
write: h=3 m=21
